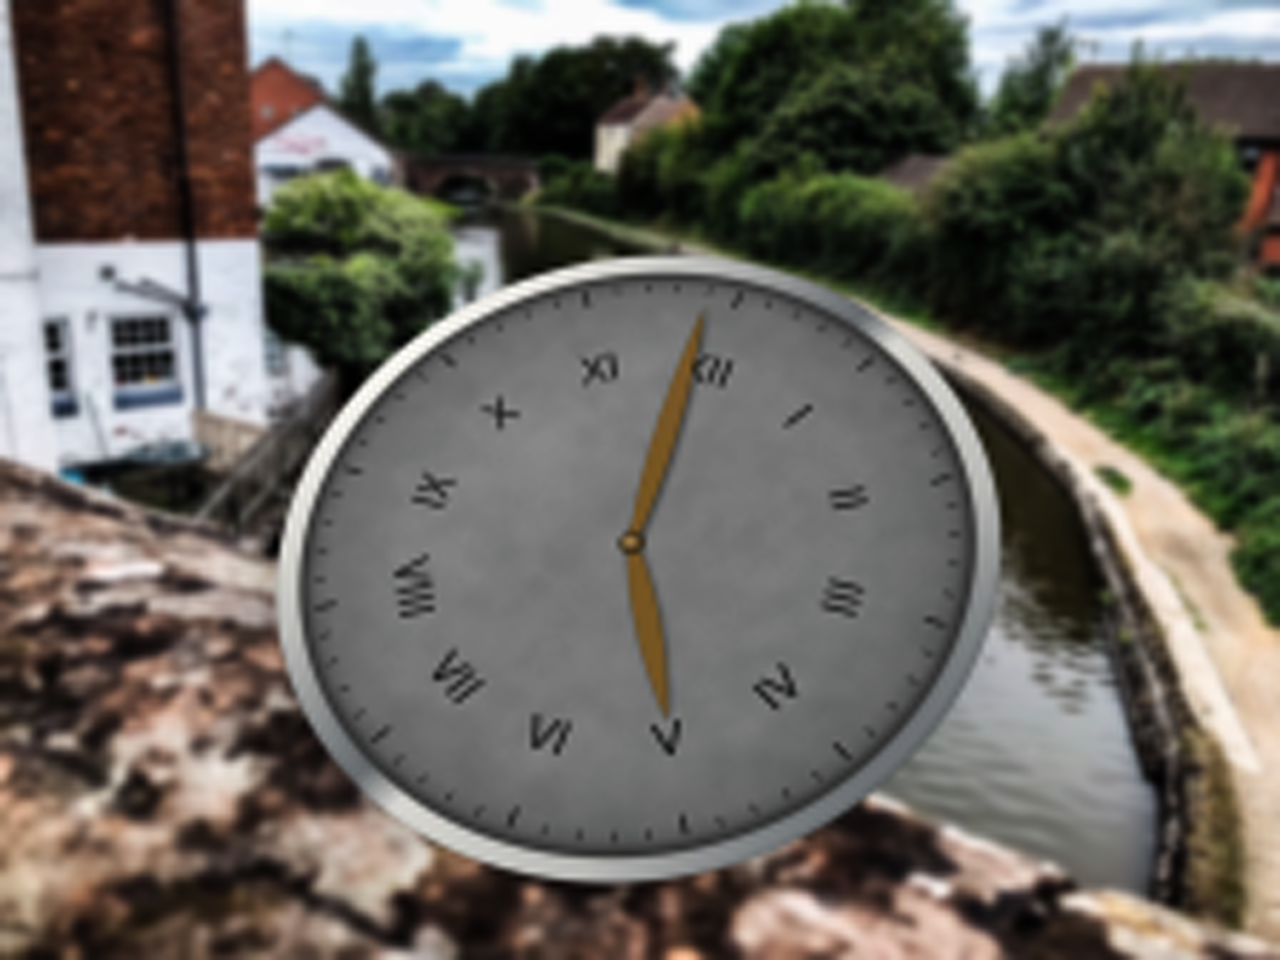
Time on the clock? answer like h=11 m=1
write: h=4 m=59
